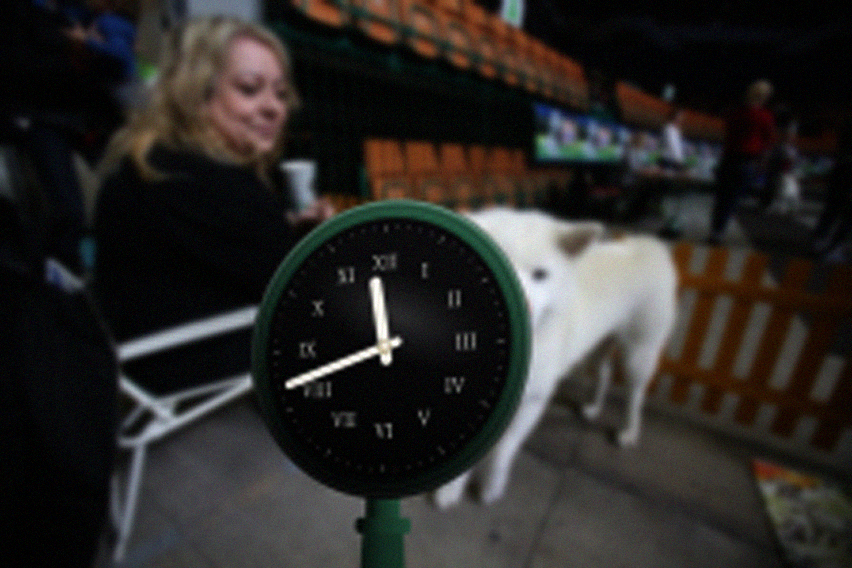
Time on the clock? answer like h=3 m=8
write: h=11 m=42
